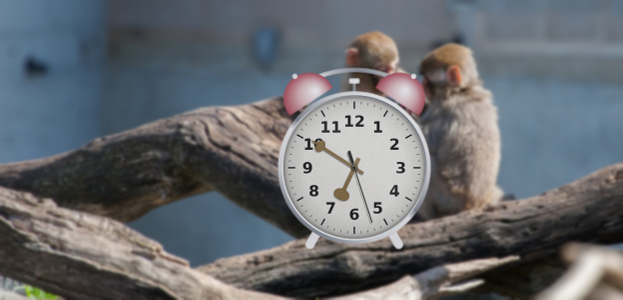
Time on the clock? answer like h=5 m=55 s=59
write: h=6 m=50 s=27
